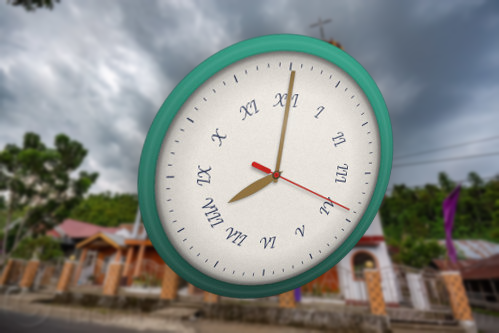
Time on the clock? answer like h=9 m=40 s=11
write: h=8 m=0 s=19
